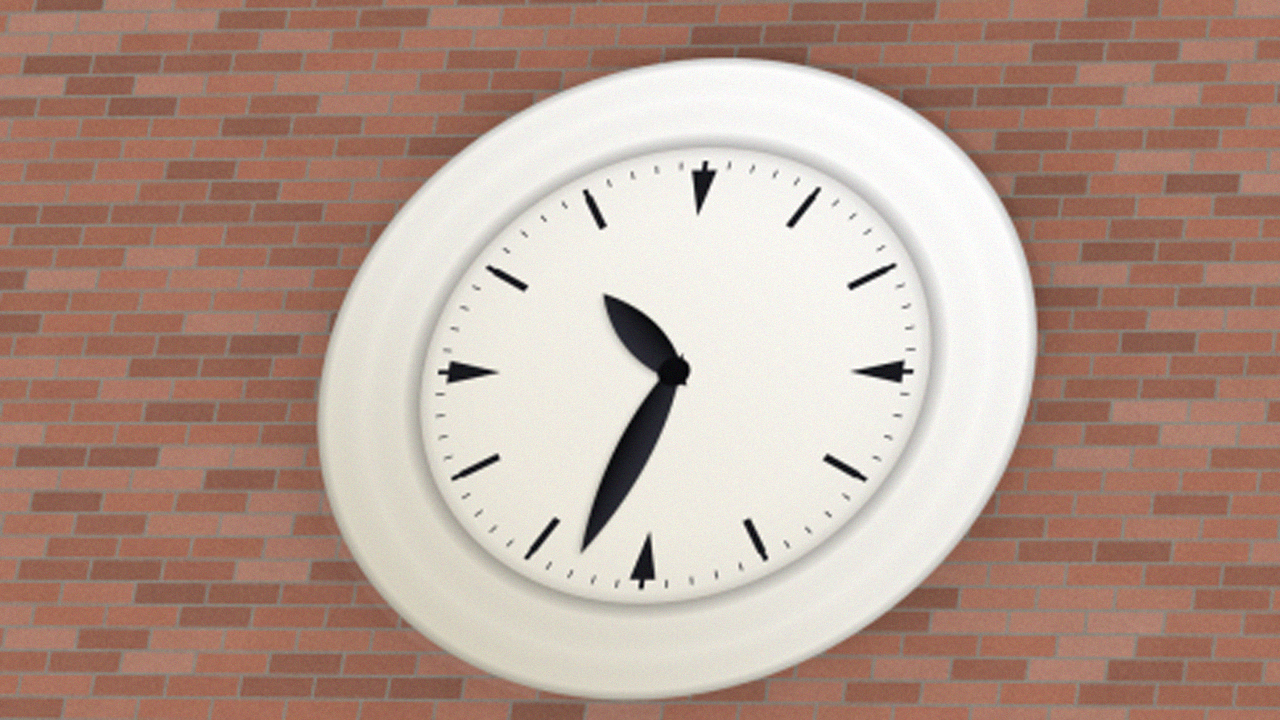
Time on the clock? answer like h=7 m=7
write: h=10 m=33
